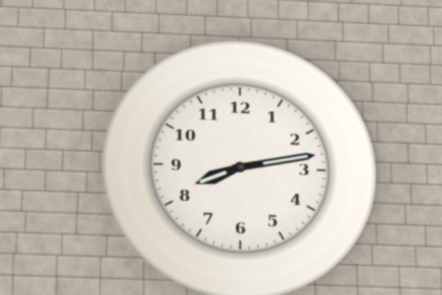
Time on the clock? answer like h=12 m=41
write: h=8 m=13
